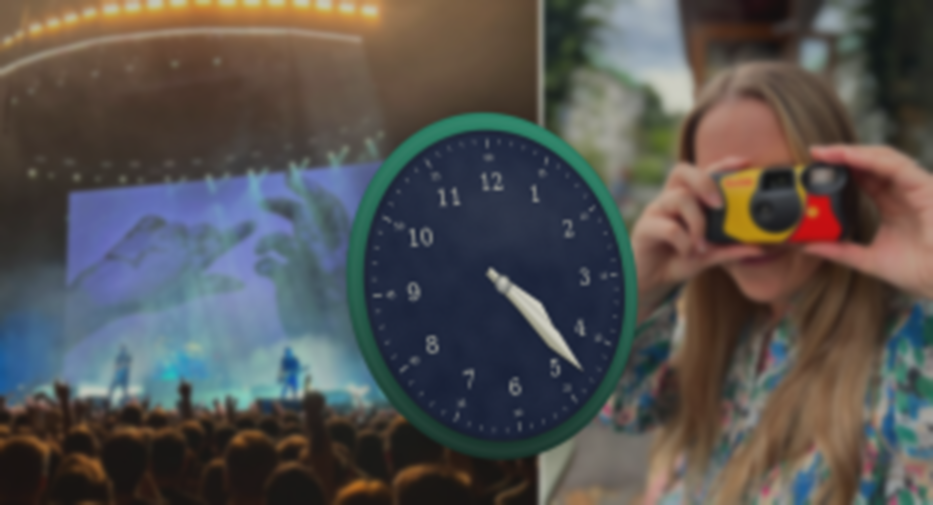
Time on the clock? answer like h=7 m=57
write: h=4 m=23
